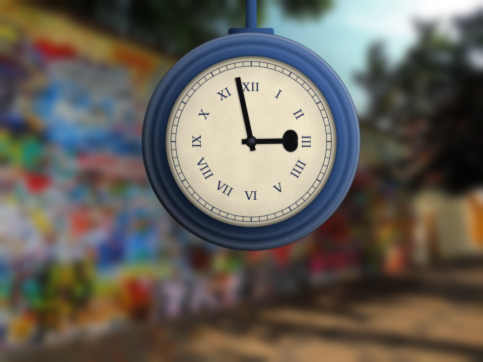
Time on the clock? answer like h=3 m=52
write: h=2 m=58
